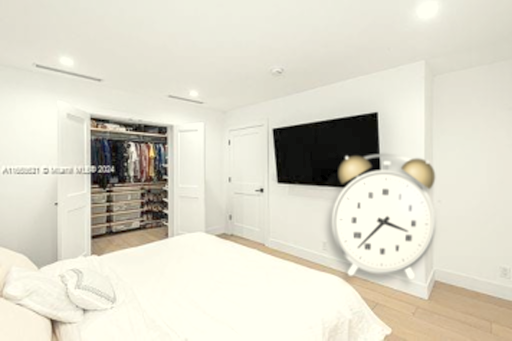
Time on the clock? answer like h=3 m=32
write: h=3 m=37
